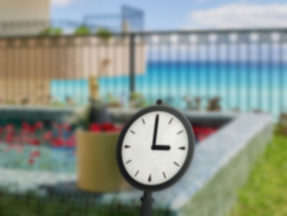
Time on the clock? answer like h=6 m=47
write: h=3 m=0
